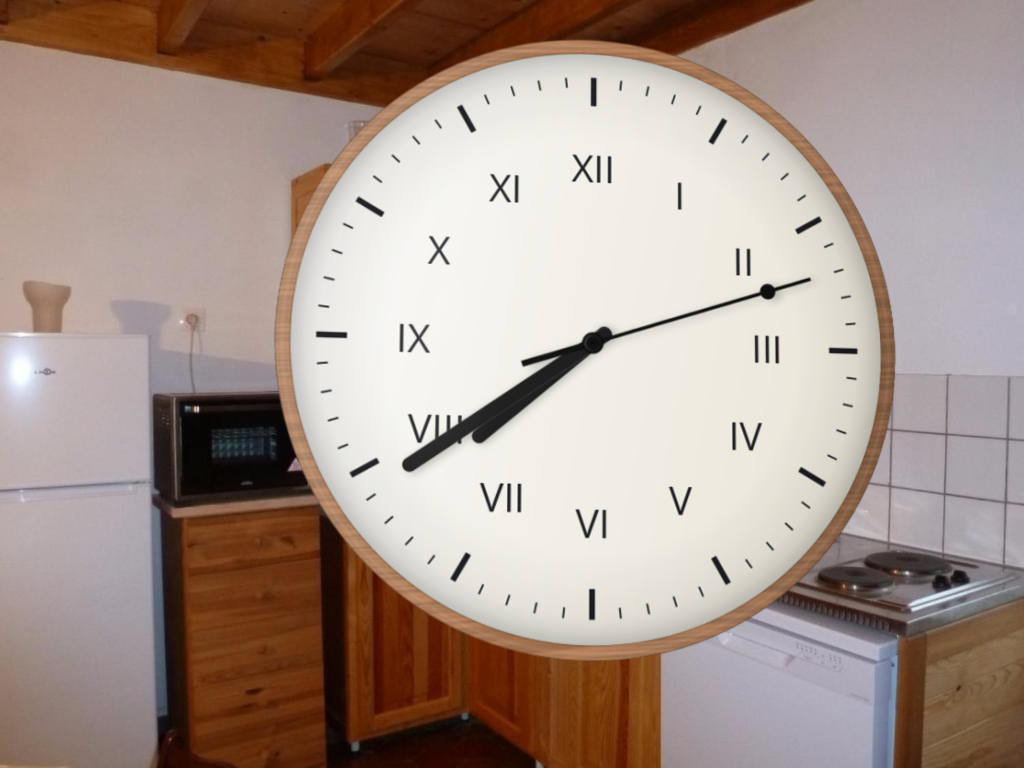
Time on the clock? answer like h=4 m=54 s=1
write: h=7 m=39 s=12
